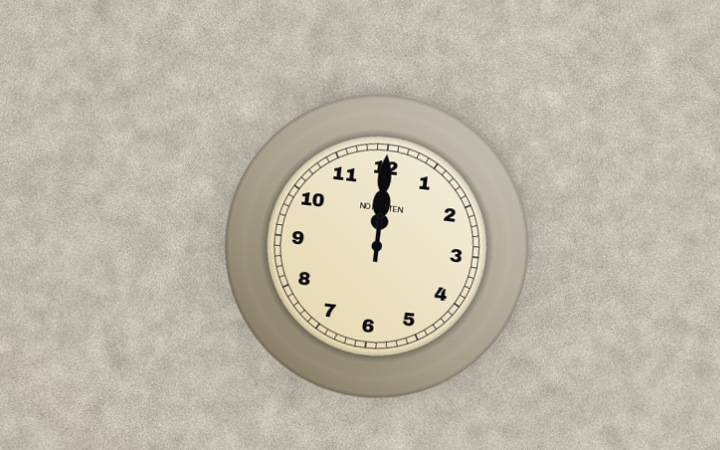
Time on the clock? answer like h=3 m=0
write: h=12 m=0
